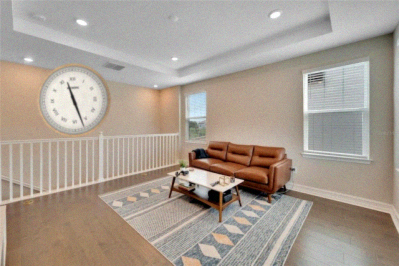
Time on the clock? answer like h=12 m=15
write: h=11 m=27
